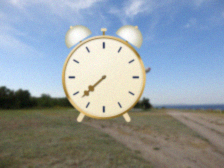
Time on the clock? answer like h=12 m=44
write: h=7 m=38
